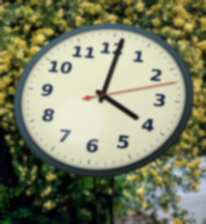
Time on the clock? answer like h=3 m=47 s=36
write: h=4 m=1 s=12
